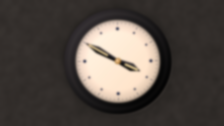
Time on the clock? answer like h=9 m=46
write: h=3 m=50
